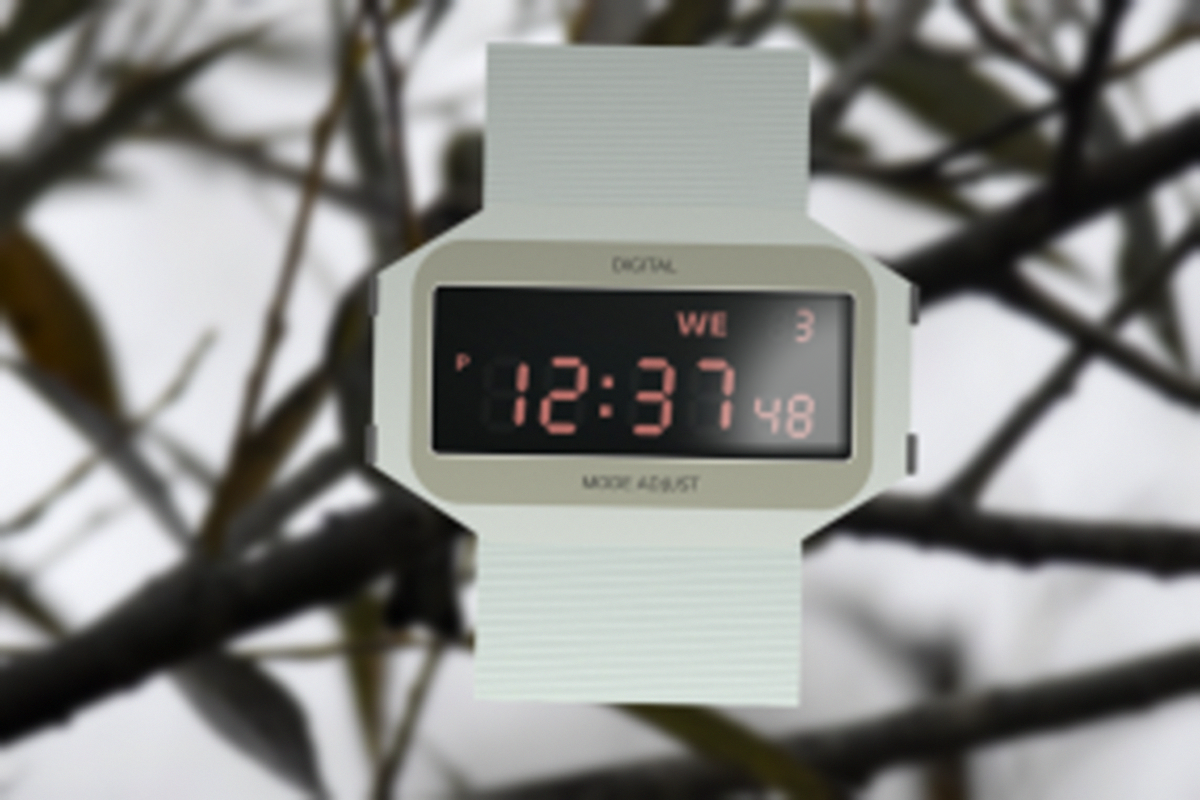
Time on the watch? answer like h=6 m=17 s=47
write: h=12 m=37 s=48
